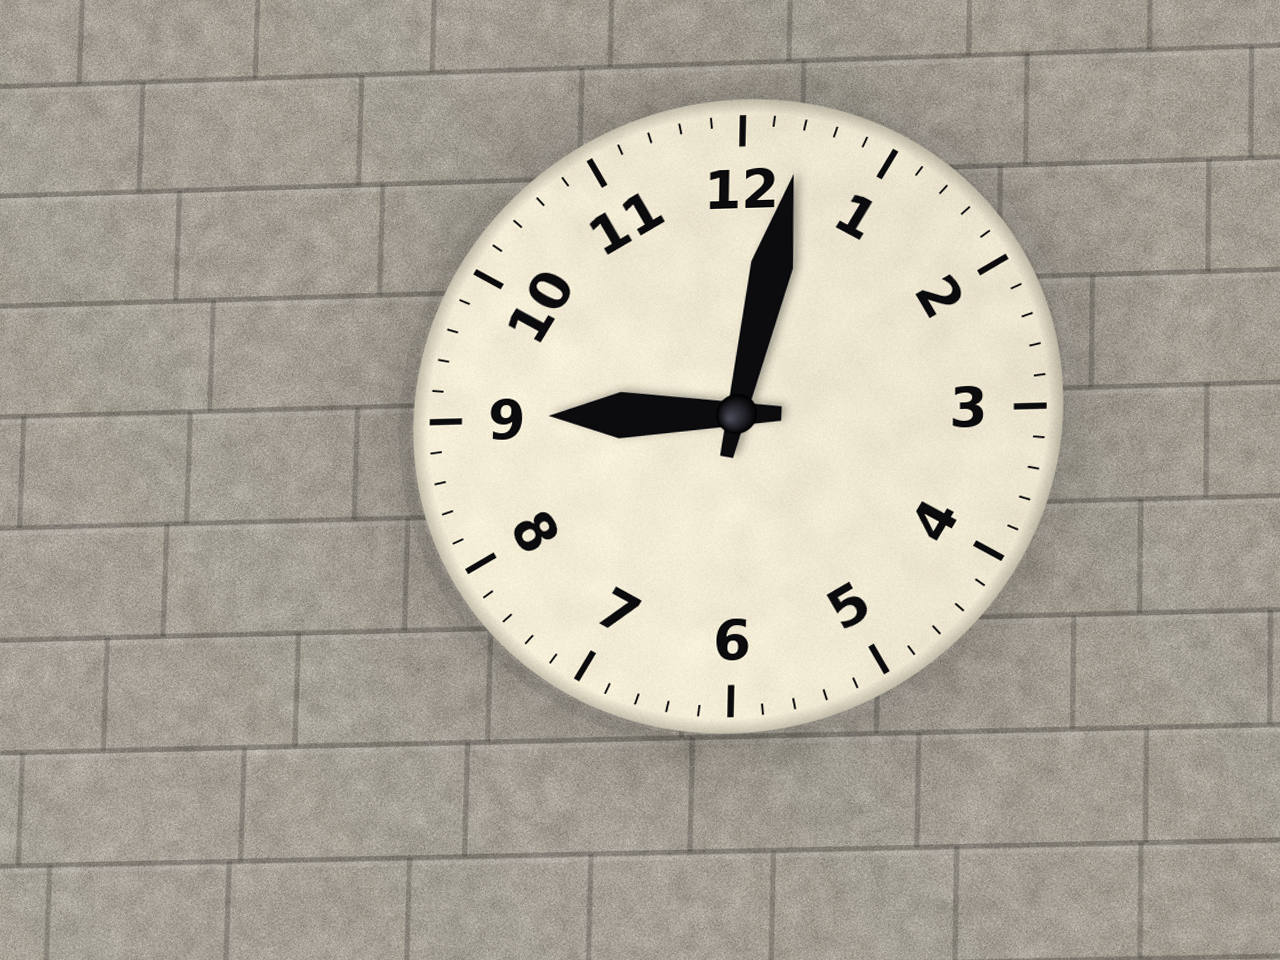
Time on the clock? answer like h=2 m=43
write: h=9 m=2
